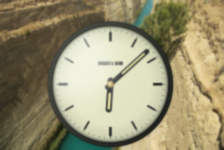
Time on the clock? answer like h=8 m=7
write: h=6 m=8
